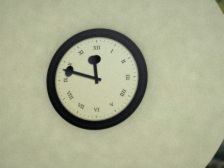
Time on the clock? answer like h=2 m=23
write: h=11 m=48
